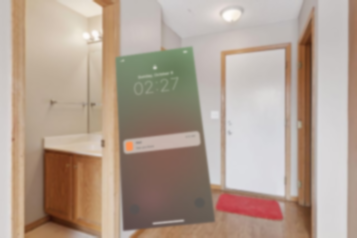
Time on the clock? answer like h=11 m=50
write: h=2 m=27
